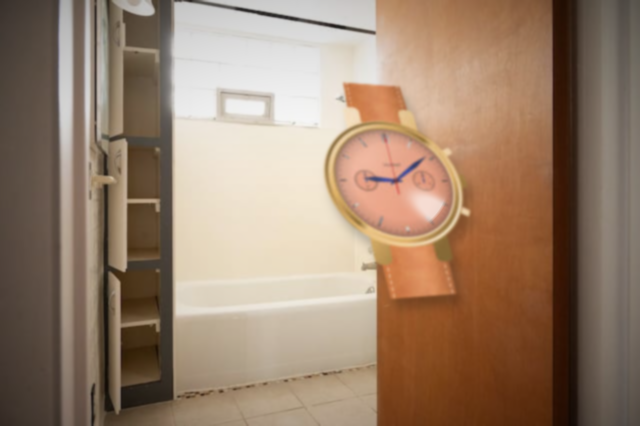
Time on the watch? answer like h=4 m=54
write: h=9 m=9
